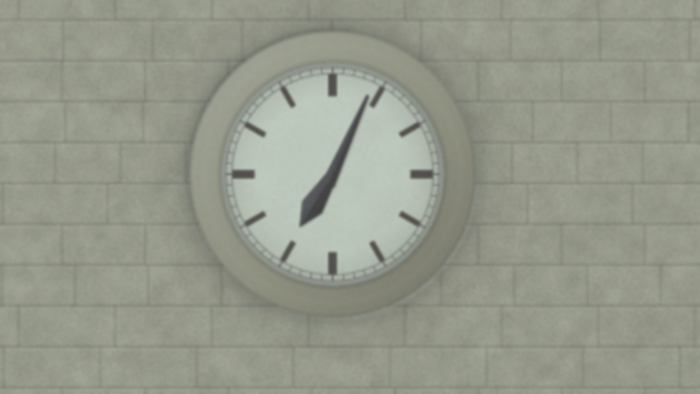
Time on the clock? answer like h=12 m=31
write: h=7 m=4
